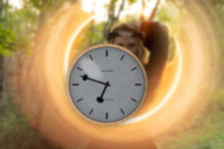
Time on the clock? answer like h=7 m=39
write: h=6 m=48
